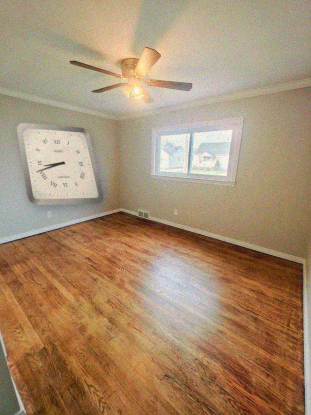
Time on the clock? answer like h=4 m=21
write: h=8 m=42
